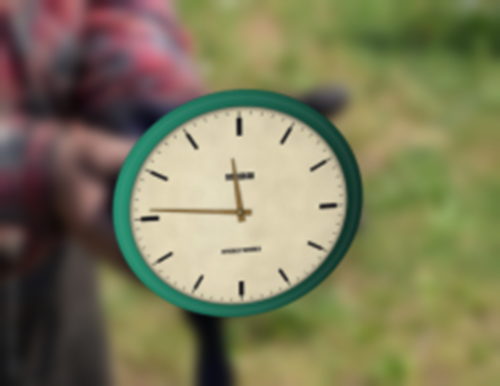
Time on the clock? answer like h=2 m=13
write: h=11 m=46
